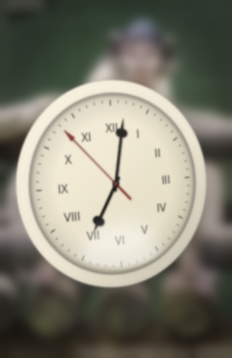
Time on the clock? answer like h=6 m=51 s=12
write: h=7 m=1 s=53
